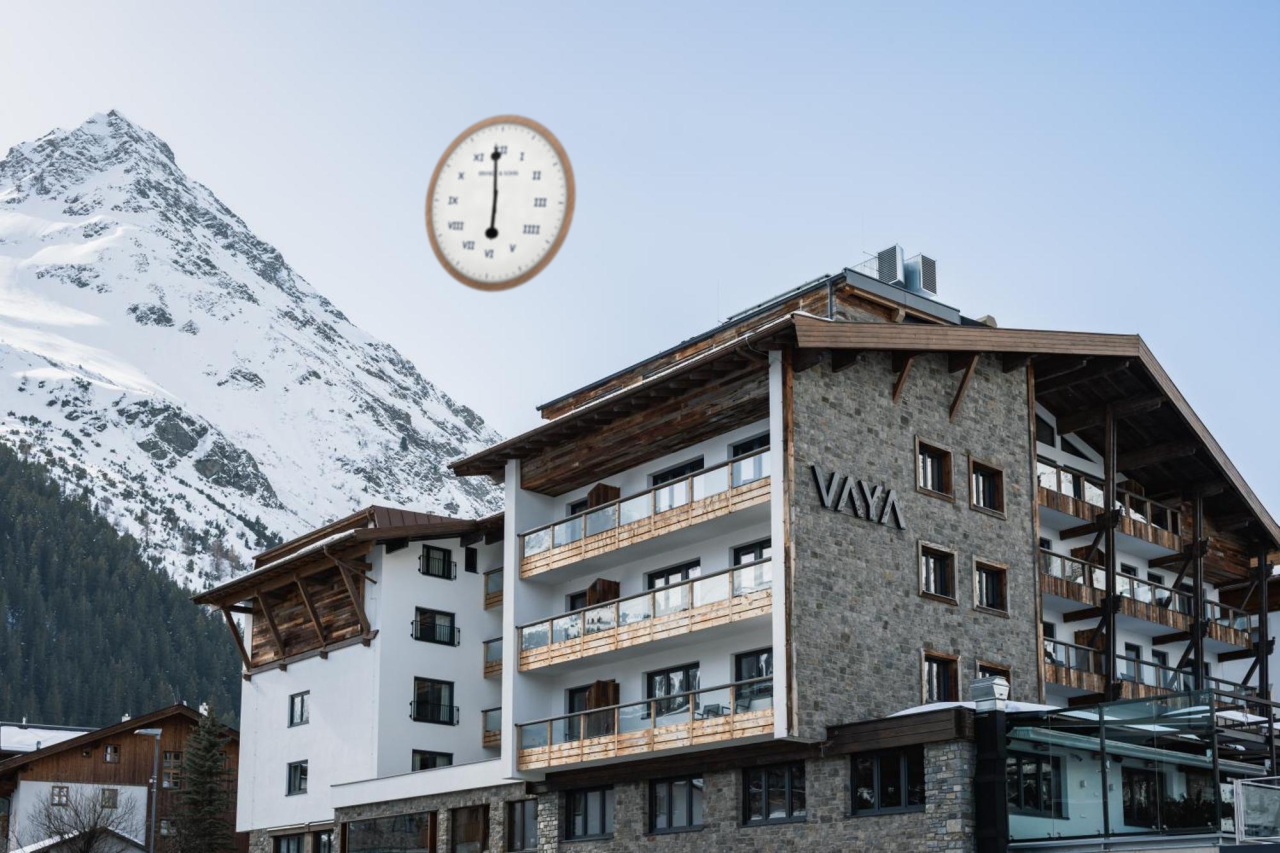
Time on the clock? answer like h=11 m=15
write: h=5 m=59
